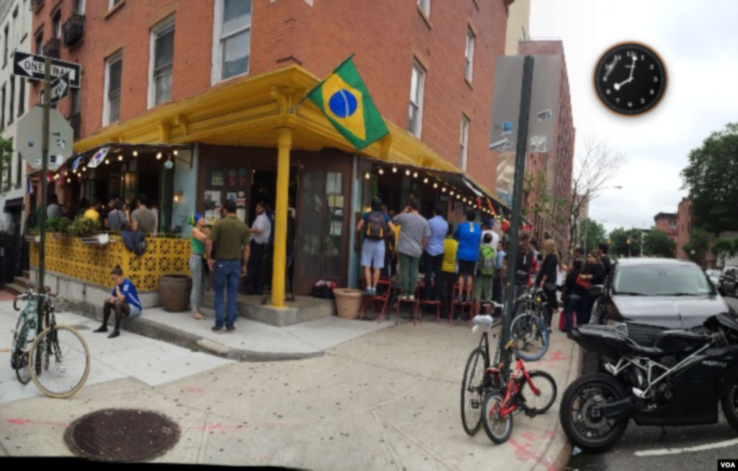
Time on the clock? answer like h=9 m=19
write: h=8 m=2
